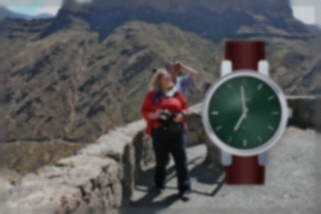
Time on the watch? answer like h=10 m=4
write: h=6 m=59
